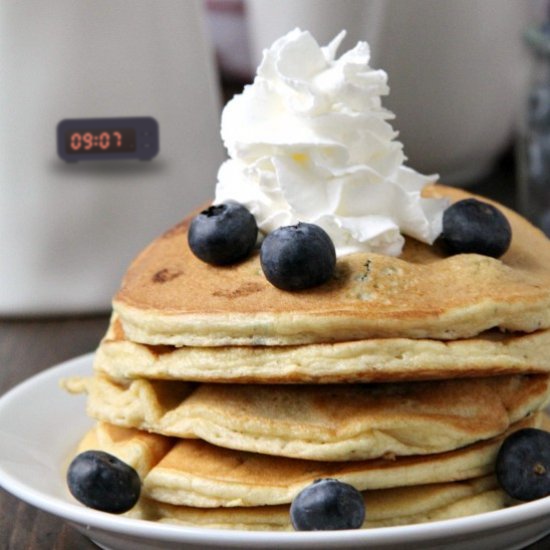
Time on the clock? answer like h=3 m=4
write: h=9 m=7
